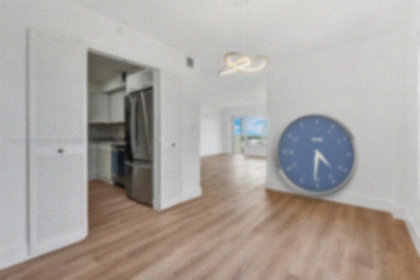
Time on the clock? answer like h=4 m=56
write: h=4 m=31
